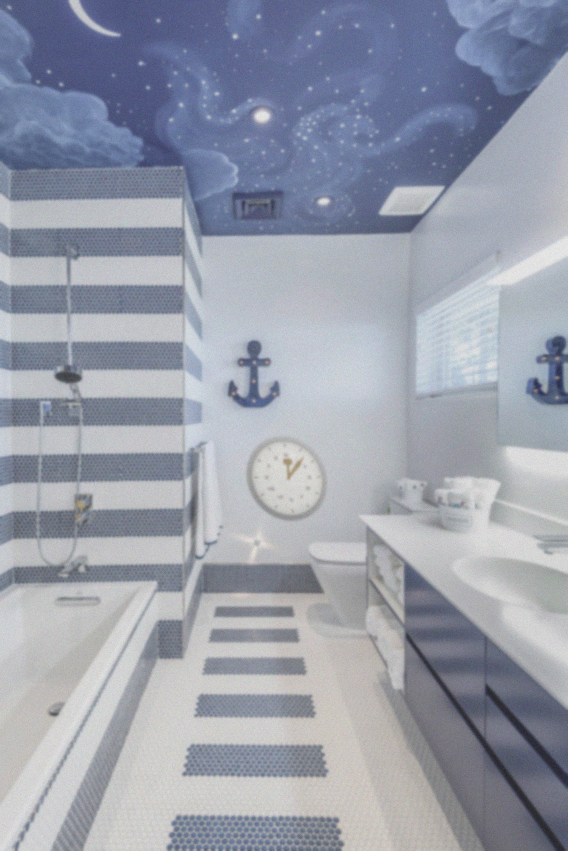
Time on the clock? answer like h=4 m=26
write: h=12 m=7
